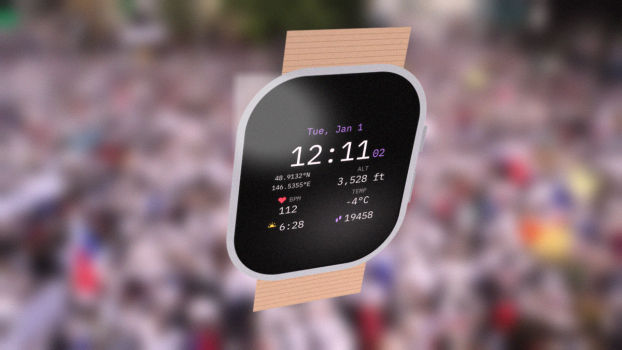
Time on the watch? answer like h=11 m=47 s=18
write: h=12 m=11 s=2
